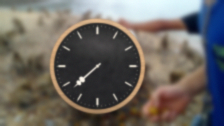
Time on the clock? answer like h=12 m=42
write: h=7 m=38
